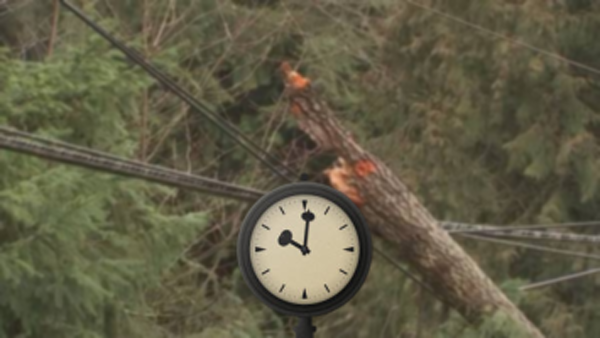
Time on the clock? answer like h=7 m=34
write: h=10 m=1
